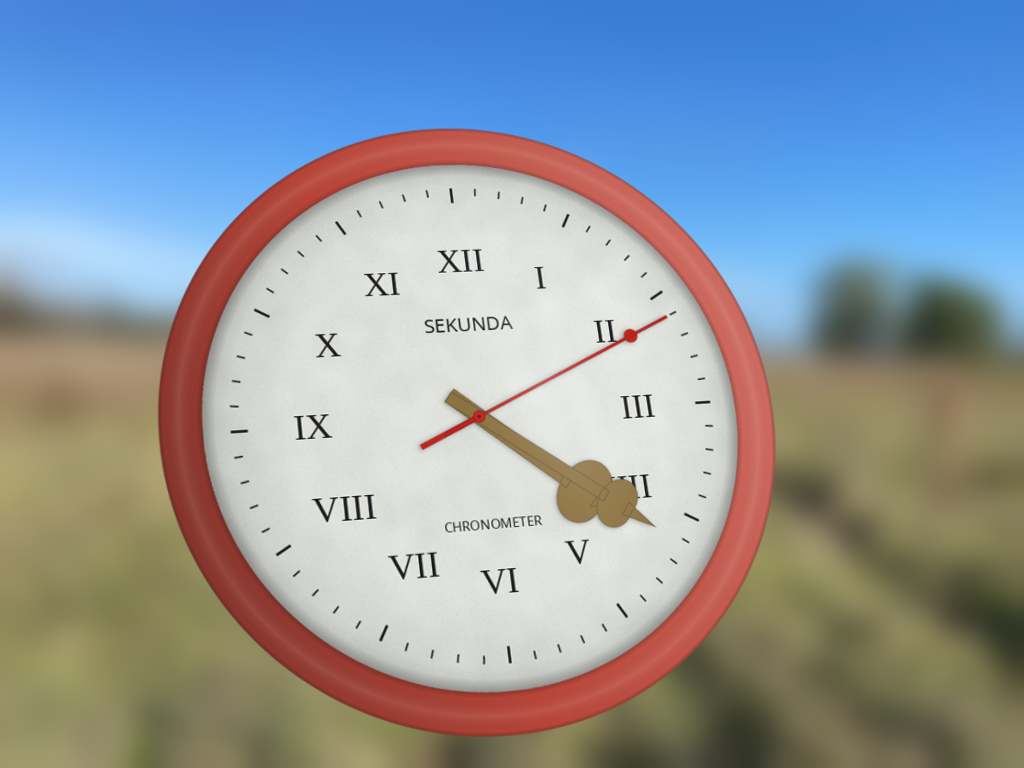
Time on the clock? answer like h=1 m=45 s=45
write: h=4 m=21 s=11
